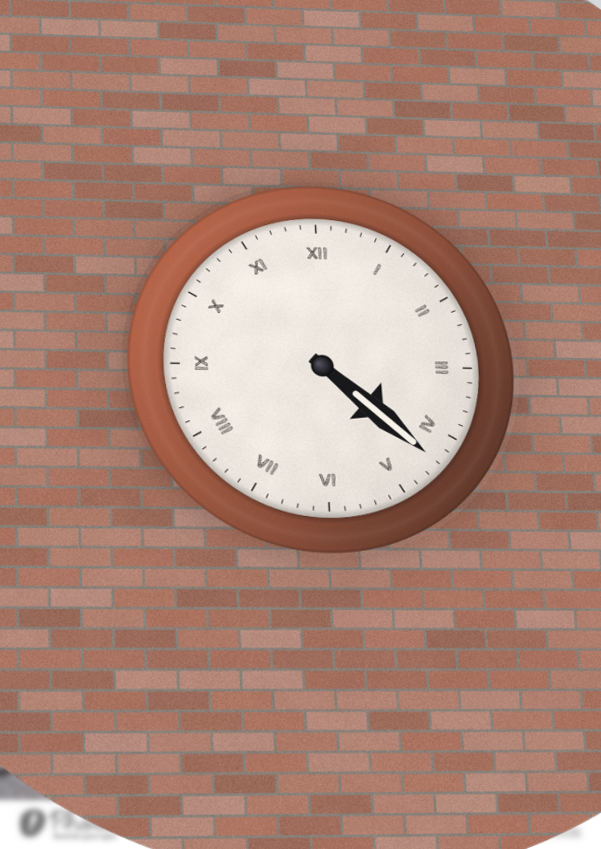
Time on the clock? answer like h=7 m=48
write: h=4 m=22
